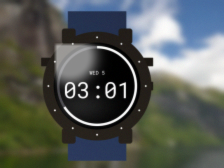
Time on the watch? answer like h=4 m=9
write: h=3 m=1
